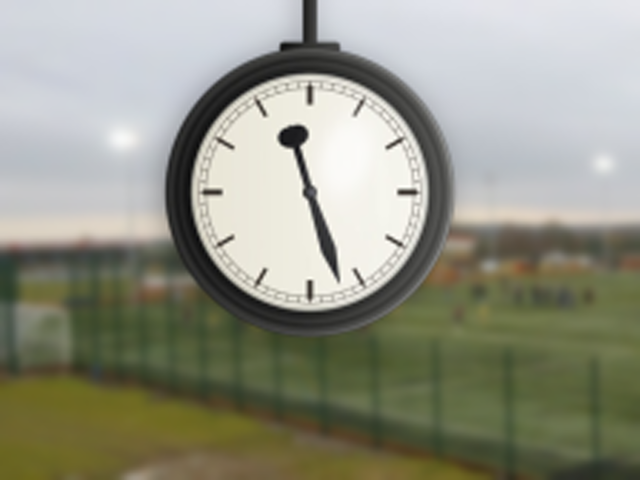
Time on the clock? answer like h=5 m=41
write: h=11 m=27
